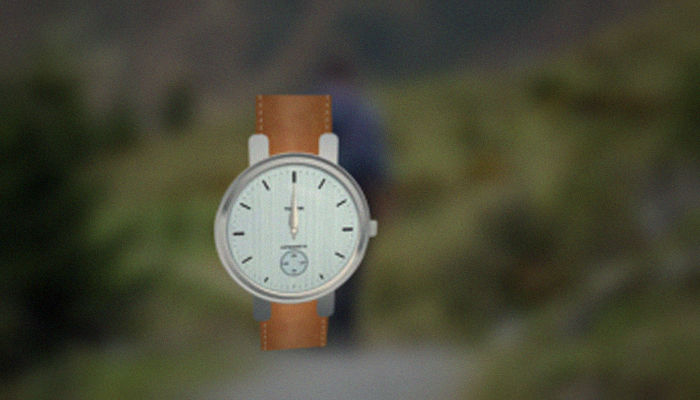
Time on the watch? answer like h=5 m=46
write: h=12 m=0
